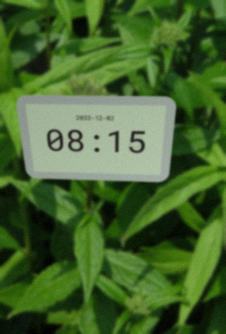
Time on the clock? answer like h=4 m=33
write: h=8 m=15
